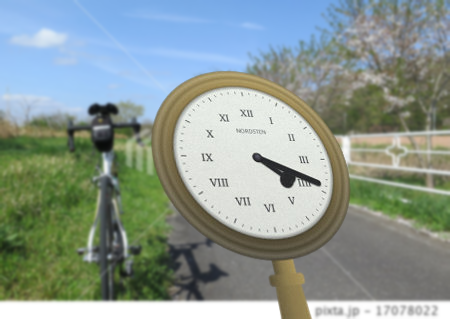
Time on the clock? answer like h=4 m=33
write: h=4 m=19
